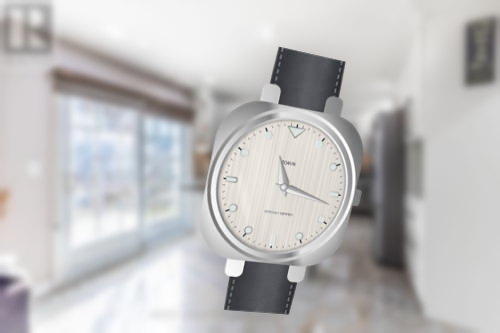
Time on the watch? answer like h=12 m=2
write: h=11 m=17
